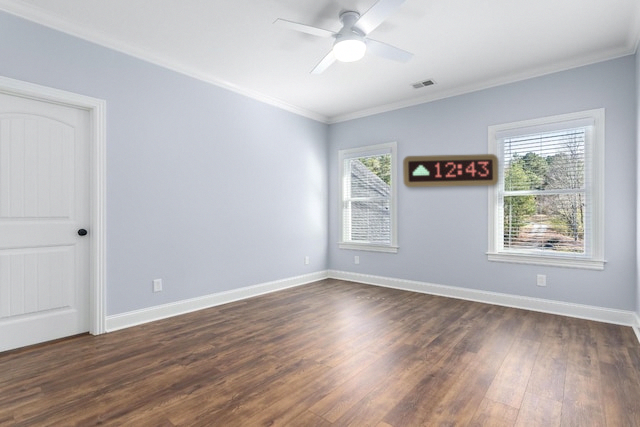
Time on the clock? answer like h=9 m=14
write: h=12 m=43
